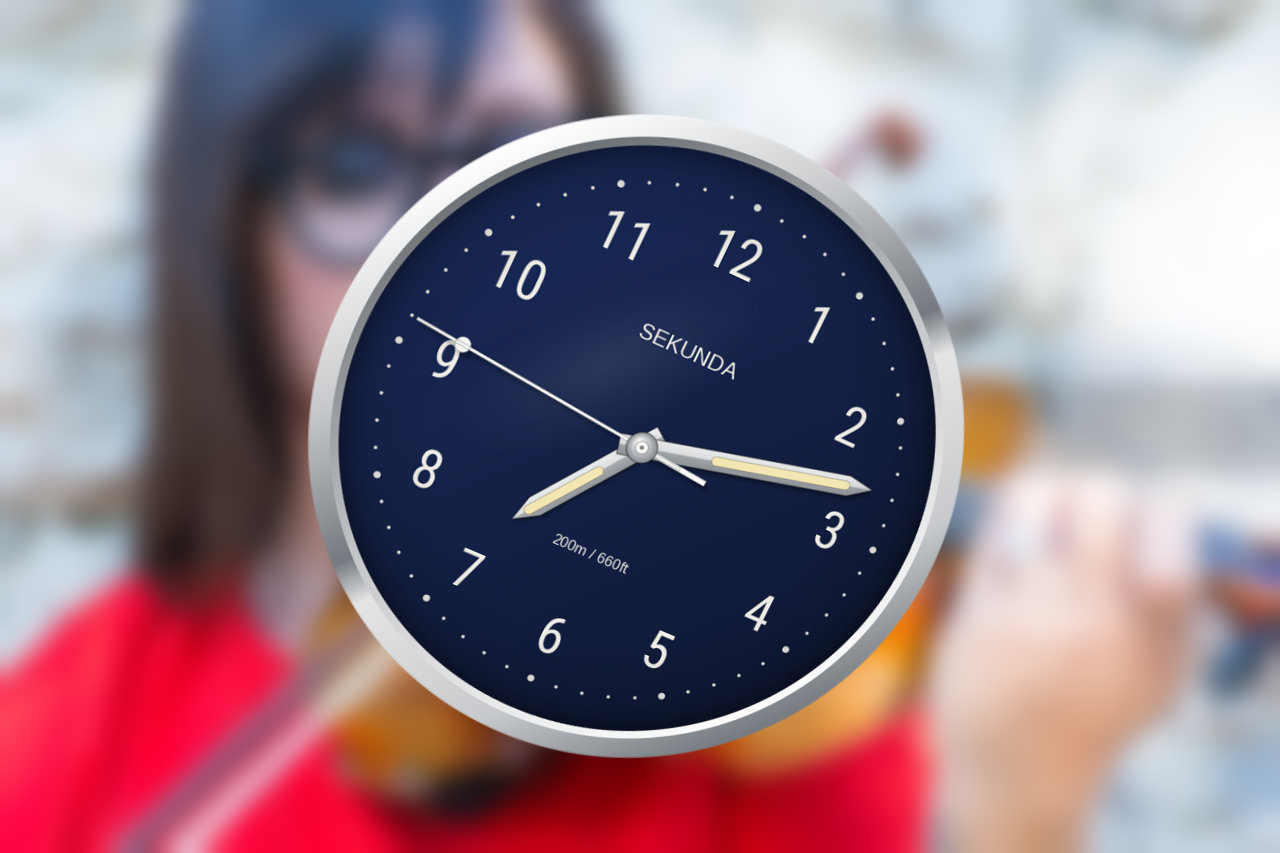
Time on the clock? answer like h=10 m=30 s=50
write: h=7 m=12 s=46
